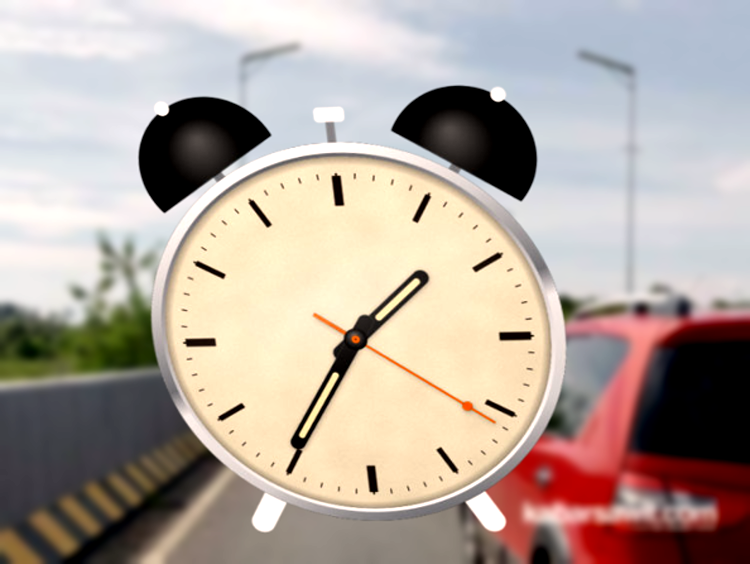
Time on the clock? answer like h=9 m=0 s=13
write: h=1 m=35 s=21
